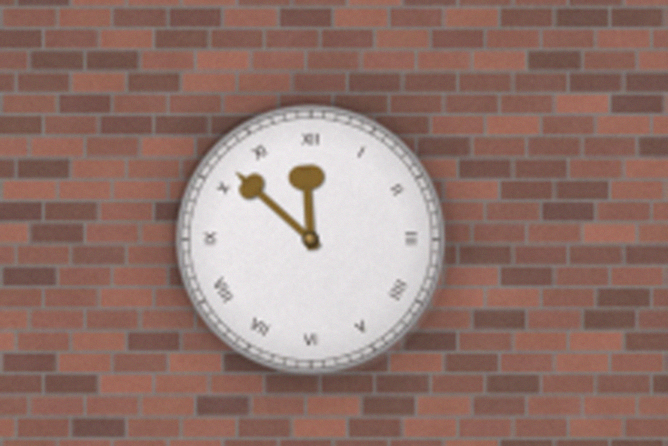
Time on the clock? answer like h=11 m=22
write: h=11 m=52
